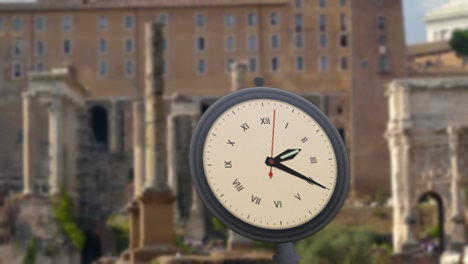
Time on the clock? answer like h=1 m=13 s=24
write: h=2 m=20 s=2
